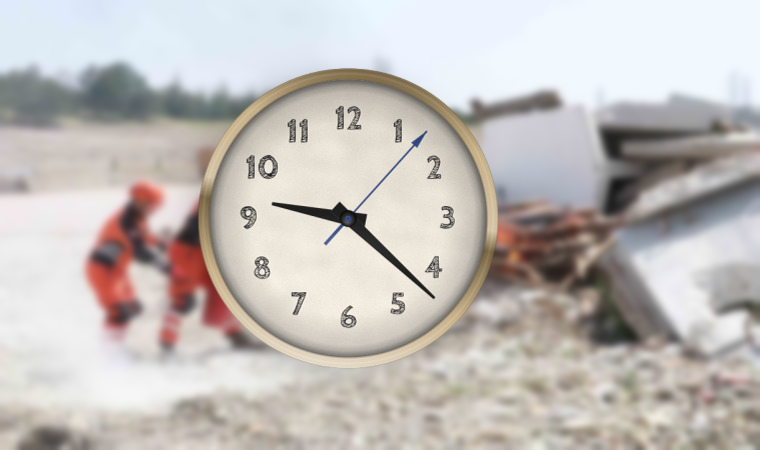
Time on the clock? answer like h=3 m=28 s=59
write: h=9 m=22 s=7
